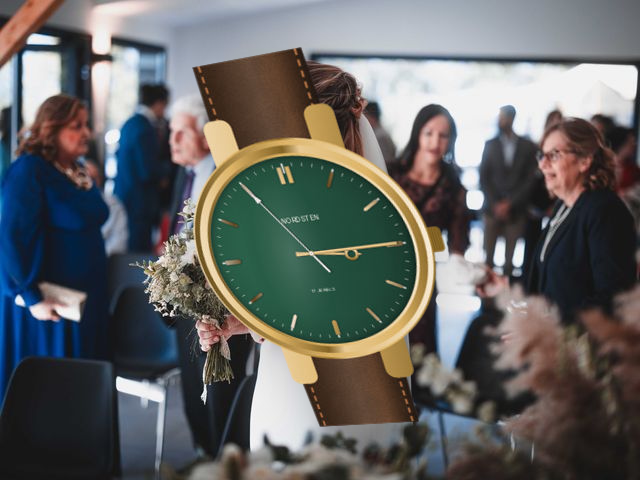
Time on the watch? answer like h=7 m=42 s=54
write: h=3 m=14 s=55
